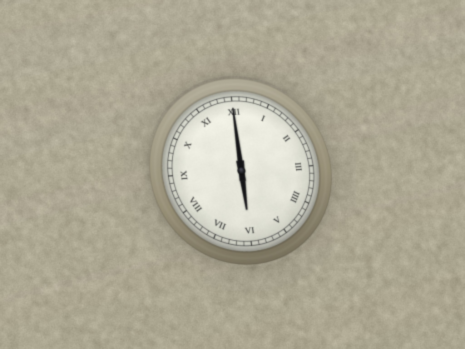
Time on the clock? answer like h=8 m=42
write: h=6 m=0
